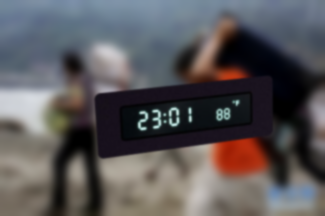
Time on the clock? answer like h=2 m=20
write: h=23 m=1
